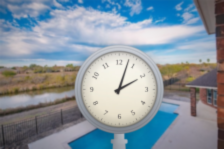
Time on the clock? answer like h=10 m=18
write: h=2 m=3
